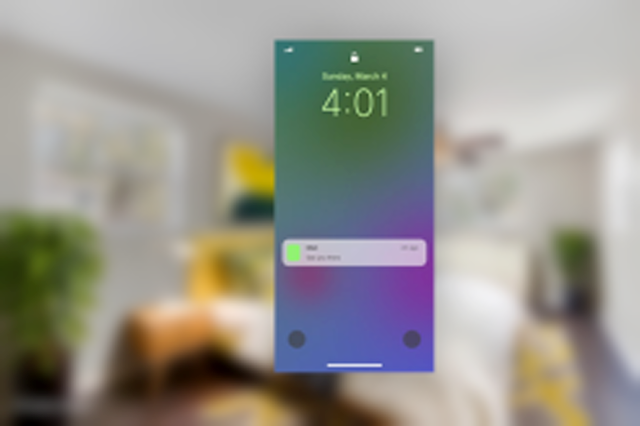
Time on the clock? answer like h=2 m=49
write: h=4 m=1
